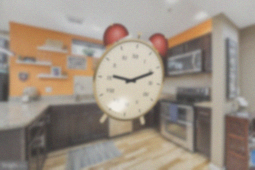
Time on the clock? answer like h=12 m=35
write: h=9 m=11
